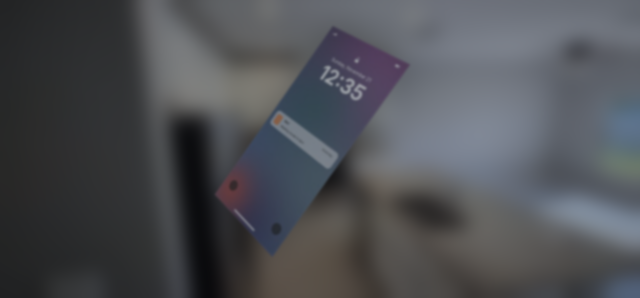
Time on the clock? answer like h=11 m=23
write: h=12 m=35
